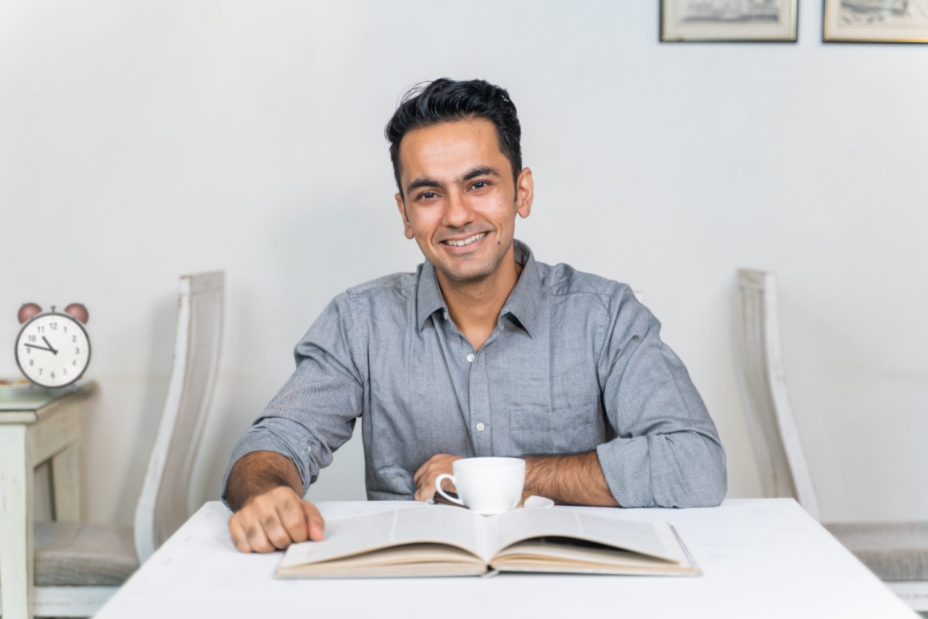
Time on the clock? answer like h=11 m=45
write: h=10 m=47
